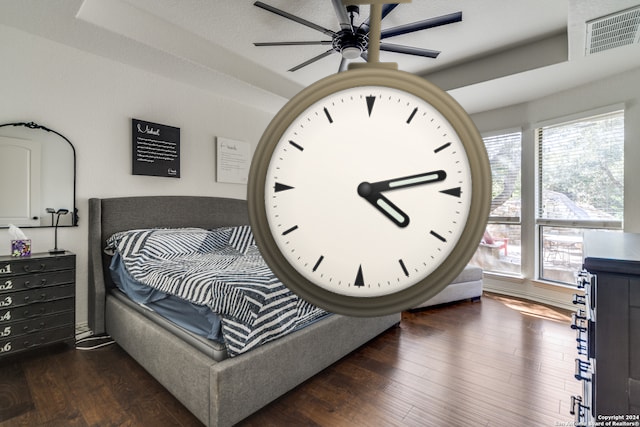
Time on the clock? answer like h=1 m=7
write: h=4 m=13
